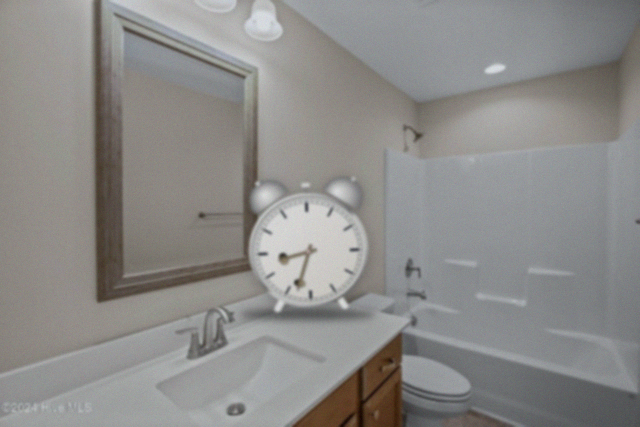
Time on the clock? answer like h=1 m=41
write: h=8 m=33
